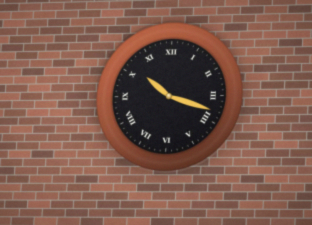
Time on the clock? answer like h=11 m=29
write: h=10 m=18
